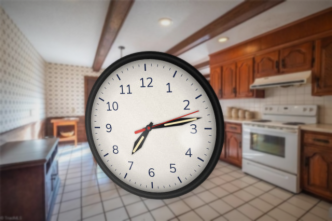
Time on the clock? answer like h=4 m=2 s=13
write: h=7 m=13 s=12
